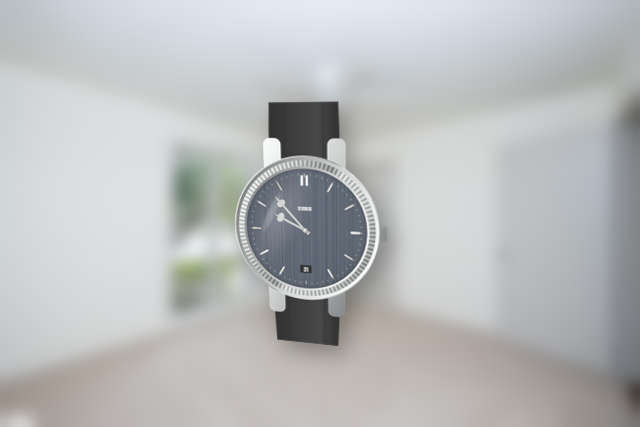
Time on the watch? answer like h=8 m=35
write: h=9 m=53
